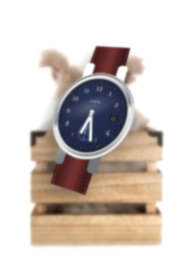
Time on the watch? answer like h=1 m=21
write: h=6 m=27
